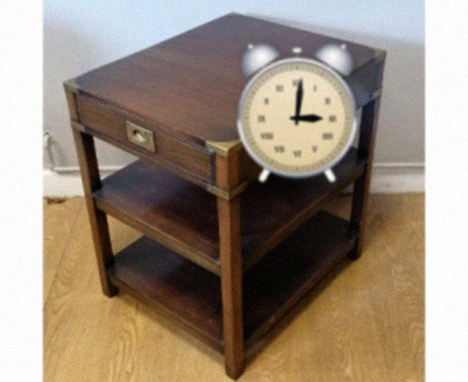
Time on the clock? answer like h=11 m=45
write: h=3 m=1
